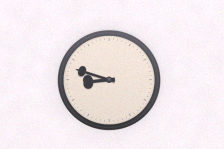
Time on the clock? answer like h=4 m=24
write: h=8 m=48
